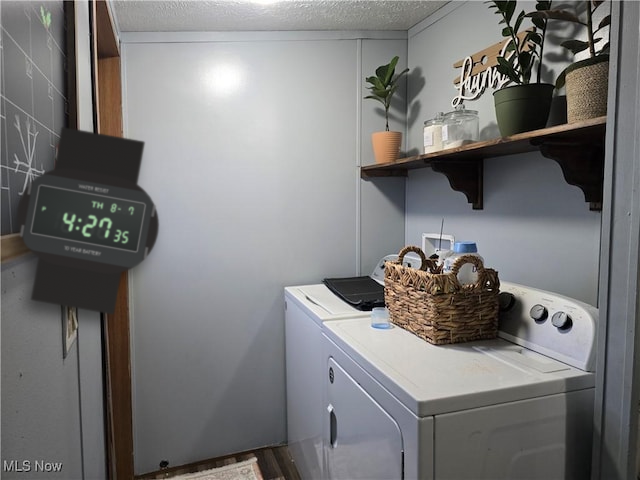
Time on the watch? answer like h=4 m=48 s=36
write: h=4 m=27 s=35
